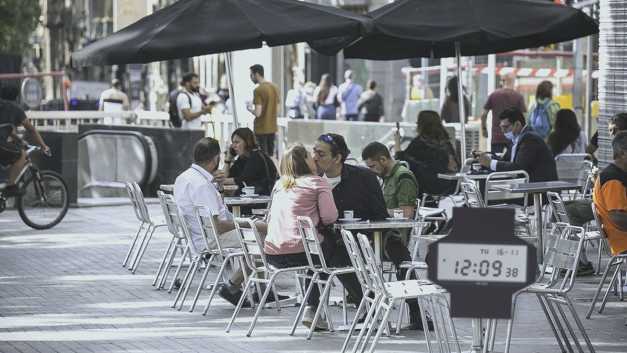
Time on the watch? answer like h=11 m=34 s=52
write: h=12 m=9 s=38
